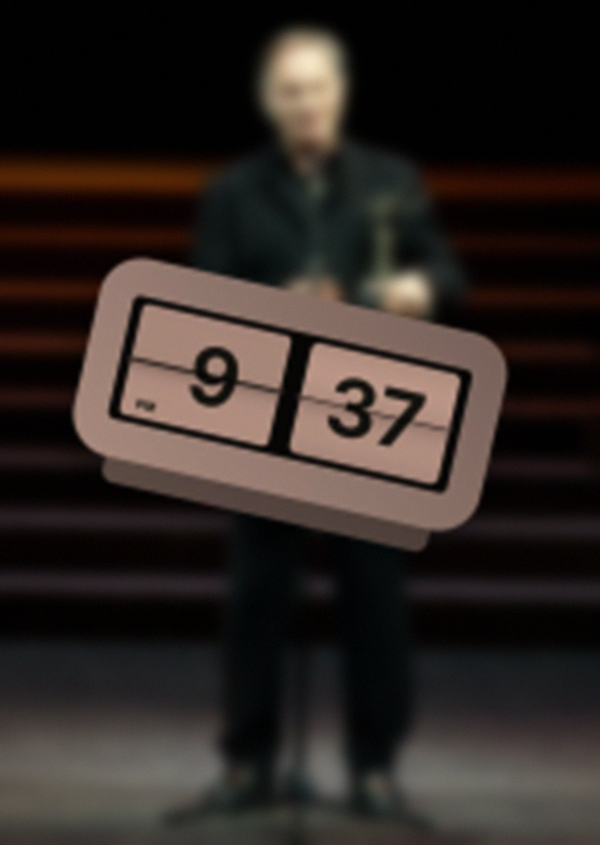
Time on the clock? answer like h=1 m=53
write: h=9 m=37
